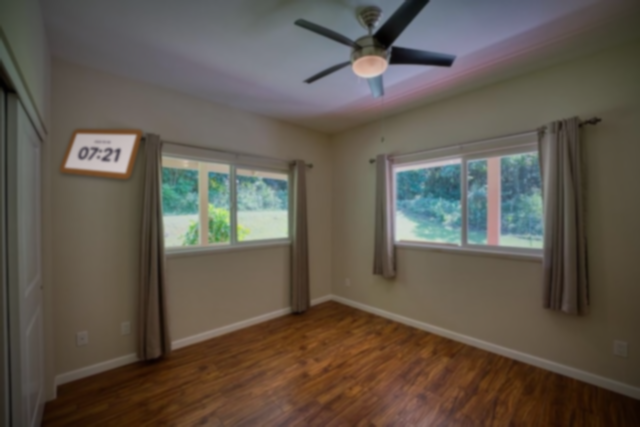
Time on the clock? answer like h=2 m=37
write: h=7 m=21
